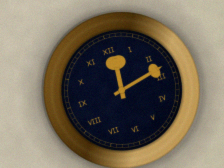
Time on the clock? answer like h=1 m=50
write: h=12 m=13
